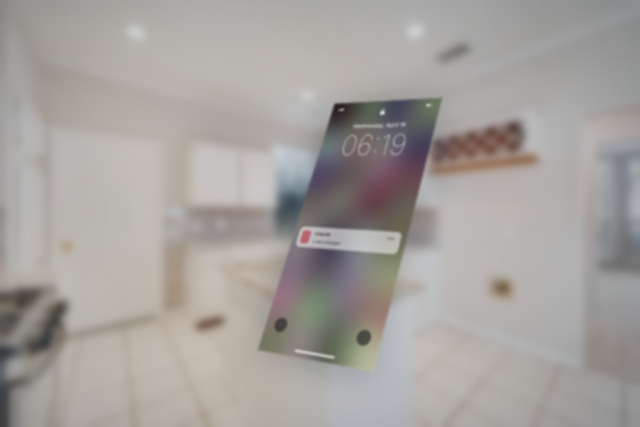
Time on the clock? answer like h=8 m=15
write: h=6 m=19
